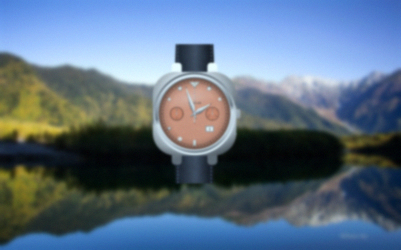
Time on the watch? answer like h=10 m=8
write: h=1 m=57
